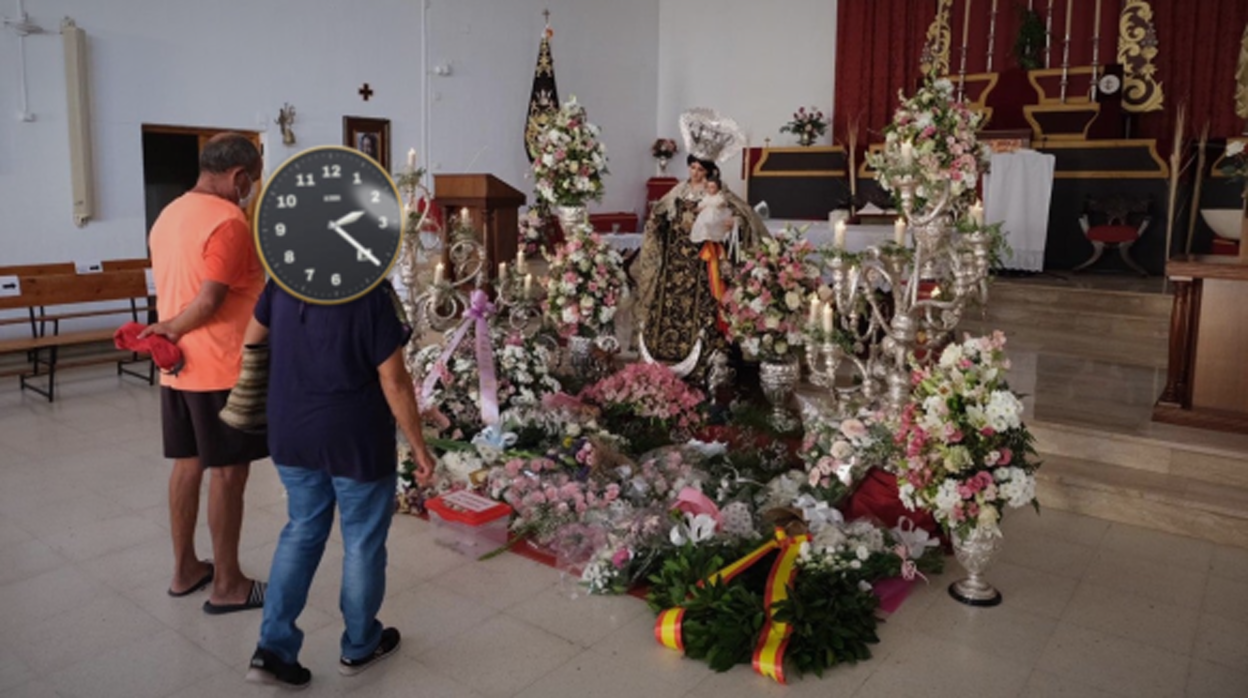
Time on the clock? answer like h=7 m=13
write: h=2 m=22
